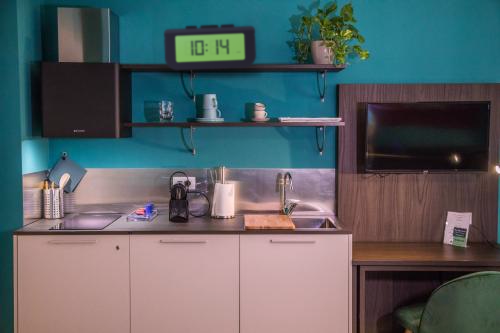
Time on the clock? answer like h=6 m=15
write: h=10 m=14
